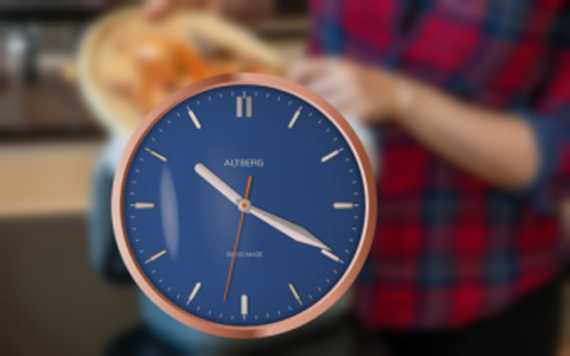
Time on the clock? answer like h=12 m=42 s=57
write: h=10 m=19 s=32
